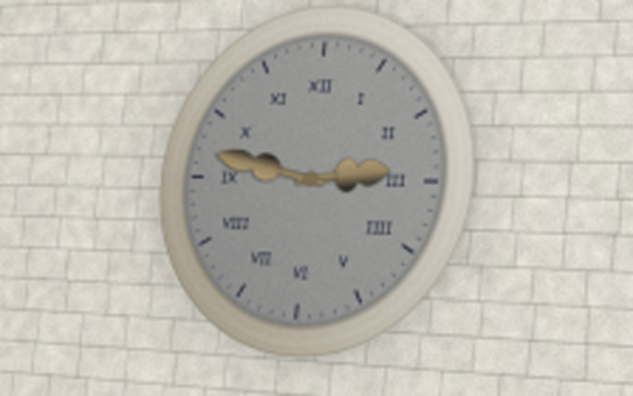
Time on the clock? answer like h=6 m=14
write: h=2 m=47
